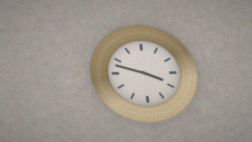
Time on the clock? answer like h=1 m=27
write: h=3 m=48
